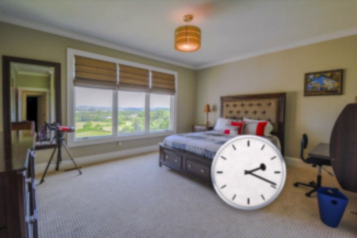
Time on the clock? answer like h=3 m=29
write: h=2 m=19
